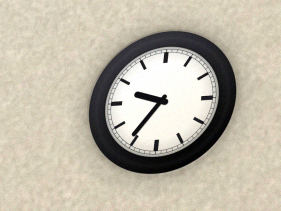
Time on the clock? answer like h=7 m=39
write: h=9 m=36
